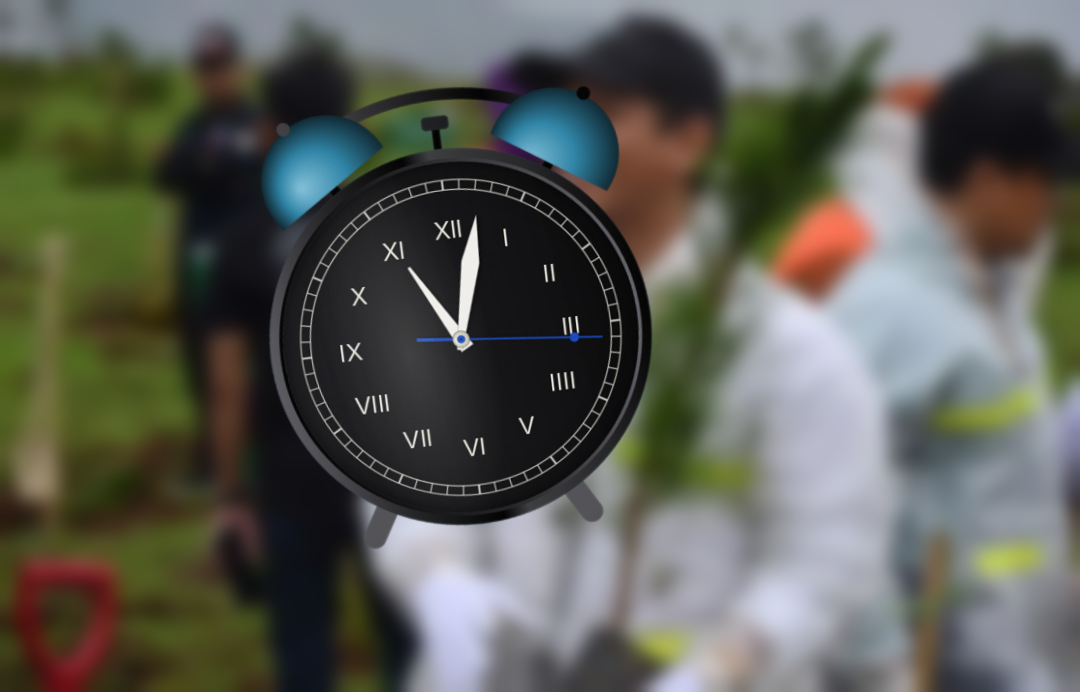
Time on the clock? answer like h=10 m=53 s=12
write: h=11 m=2 s=16
